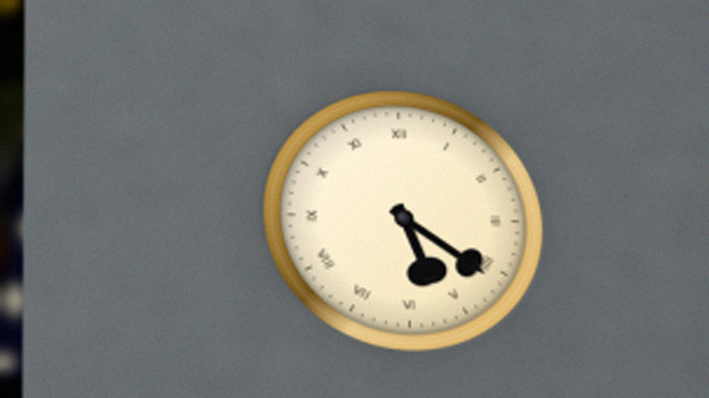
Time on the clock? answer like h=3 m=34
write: h=5 m=21
